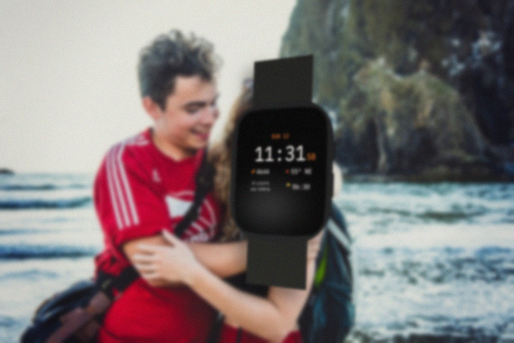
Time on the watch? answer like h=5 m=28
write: h=11 m=31
